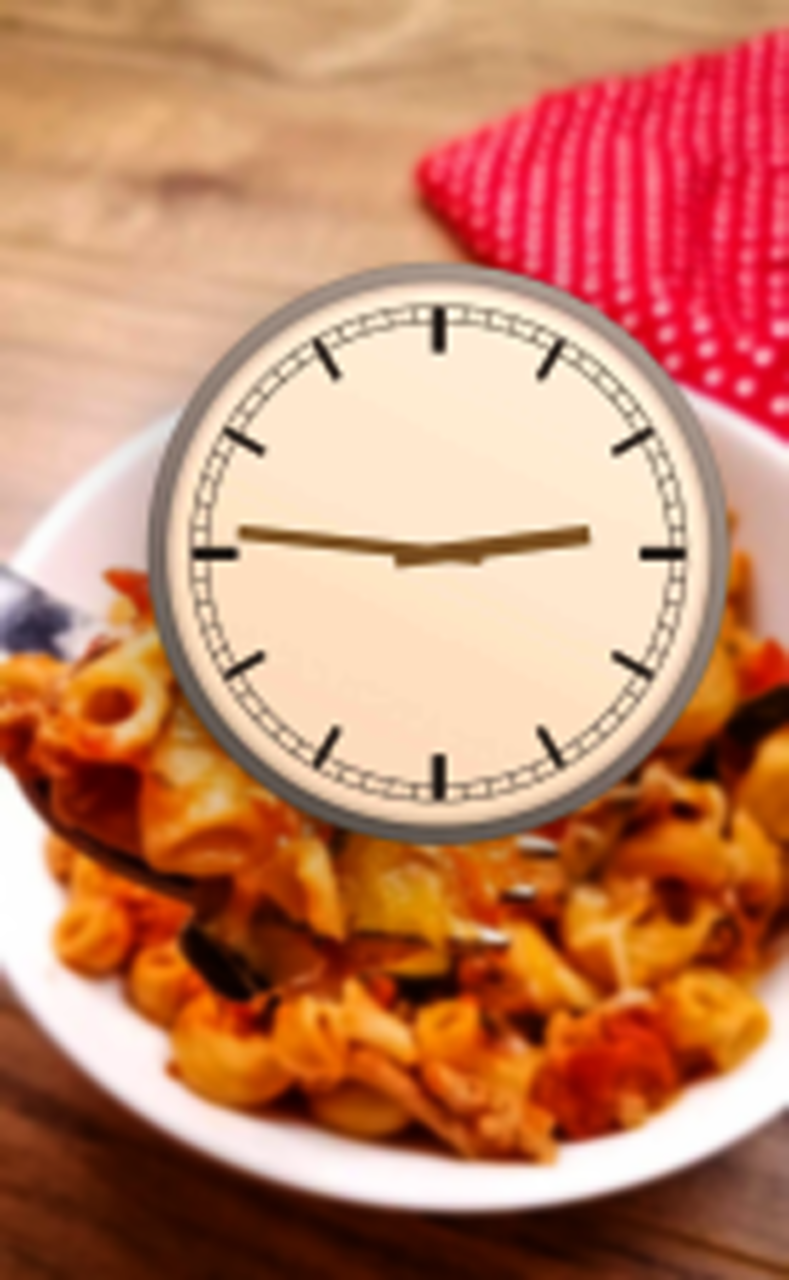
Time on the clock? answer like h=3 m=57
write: h=2 m=46
